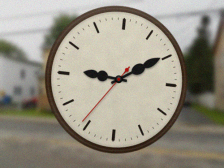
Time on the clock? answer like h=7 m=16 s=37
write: h=9 m=9 s=36
